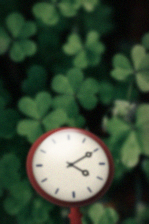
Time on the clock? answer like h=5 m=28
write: h=4 m=10
